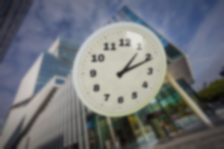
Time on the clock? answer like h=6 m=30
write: h=1 m=11
